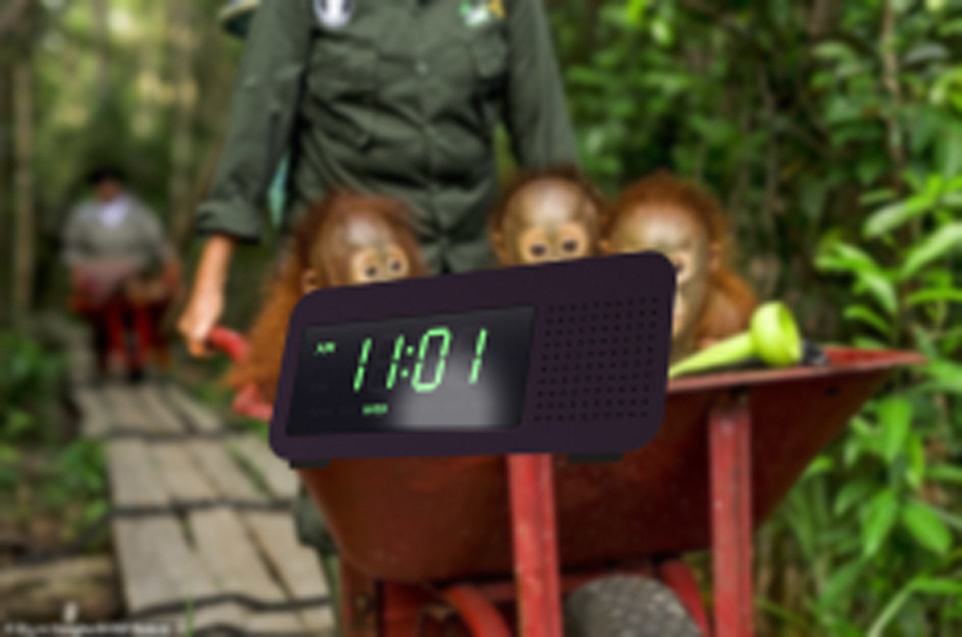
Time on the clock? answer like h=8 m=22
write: h=11 m=1
